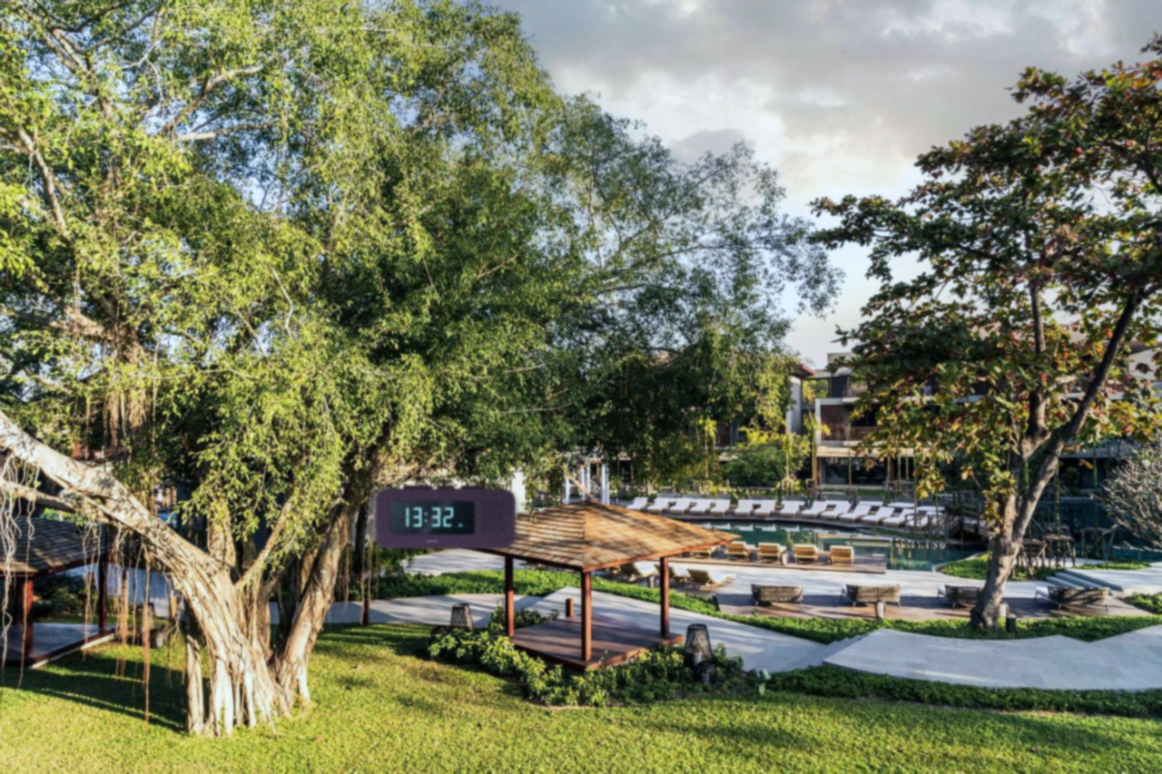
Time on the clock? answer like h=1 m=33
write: h=13 m=32
